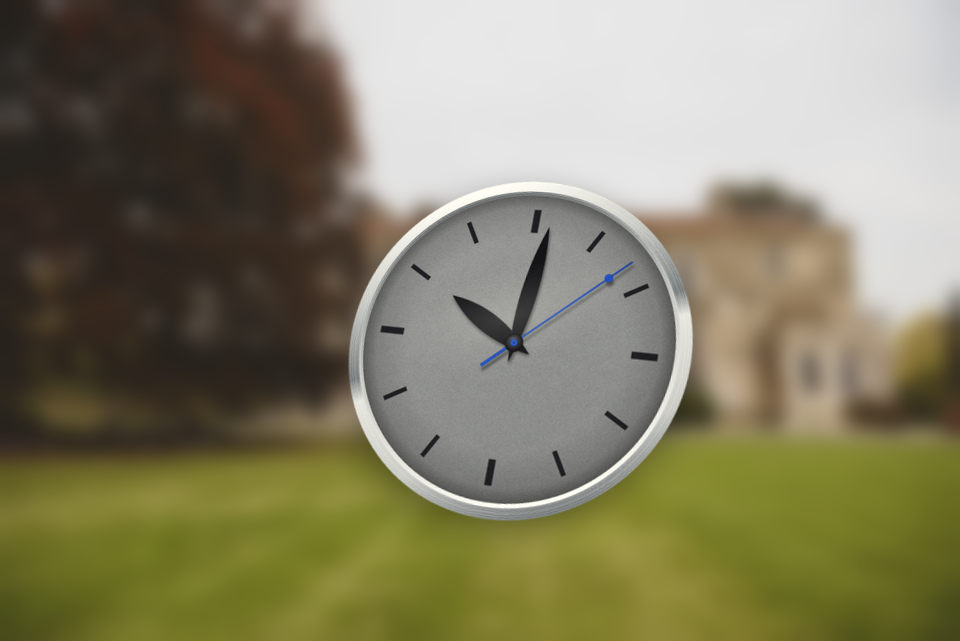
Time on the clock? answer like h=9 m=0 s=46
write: h=10 m=1 s=8
